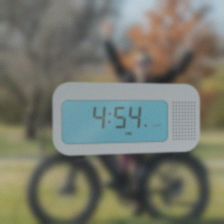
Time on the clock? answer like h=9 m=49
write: h=4 m=54
